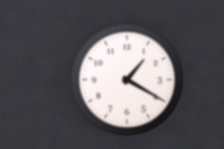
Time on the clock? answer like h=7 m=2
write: h=1 m=20
